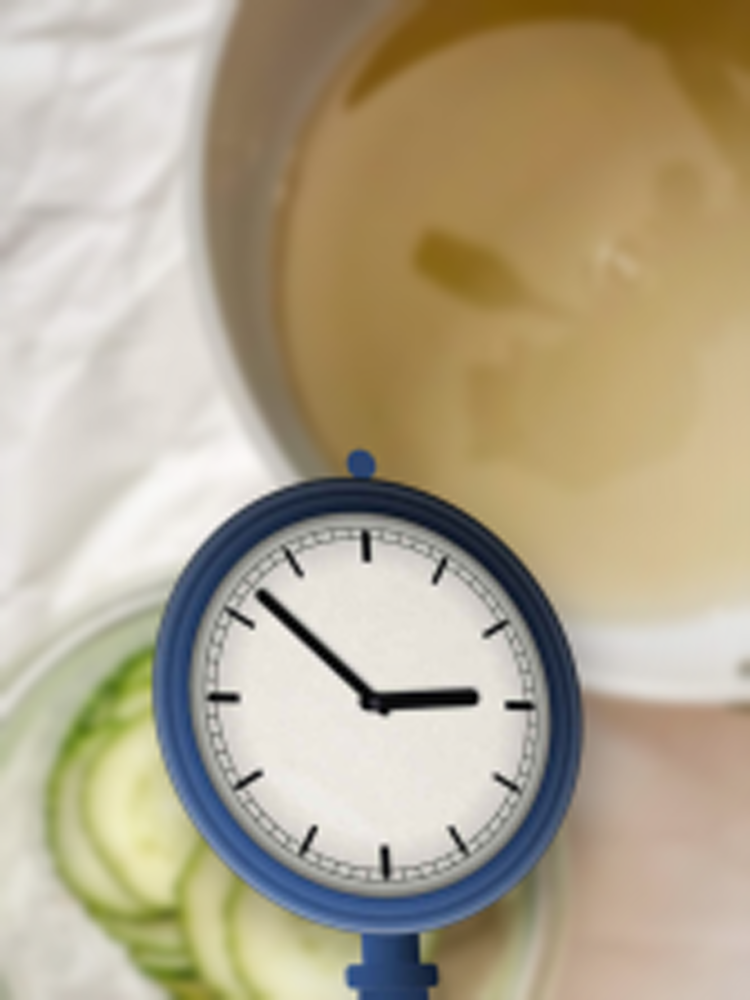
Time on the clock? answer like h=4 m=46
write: h=2 m=52
